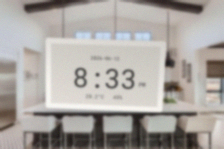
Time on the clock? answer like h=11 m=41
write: h=8 m=33
